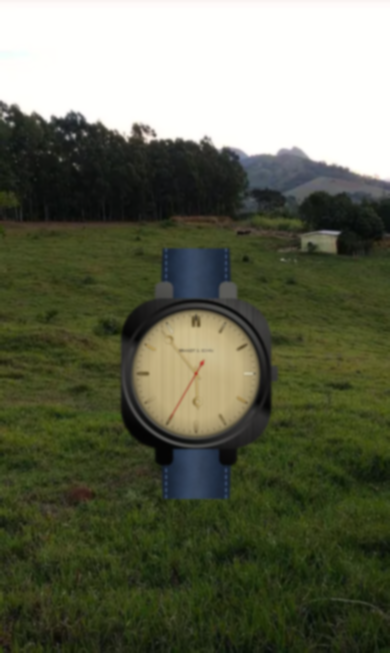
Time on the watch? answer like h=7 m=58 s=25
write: h=5 m=53 s=35
